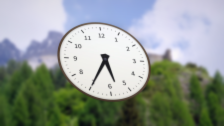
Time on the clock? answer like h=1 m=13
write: h=5 m=35
